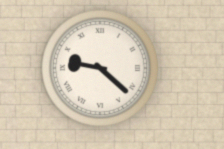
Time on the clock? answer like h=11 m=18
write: h=9 m=22
